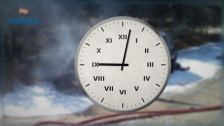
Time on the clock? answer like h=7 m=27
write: h=9 m=2
